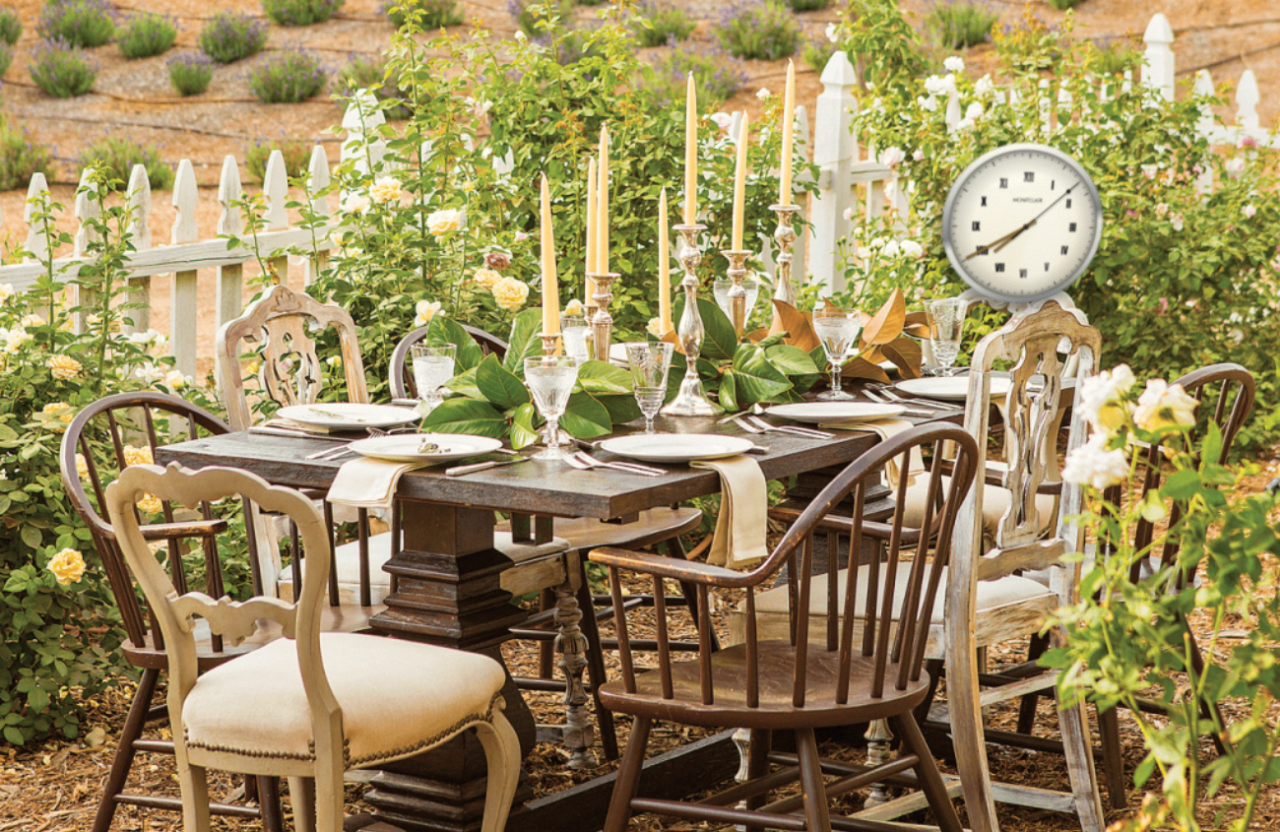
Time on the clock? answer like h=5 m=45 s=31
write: h=7 m=40 s=8
